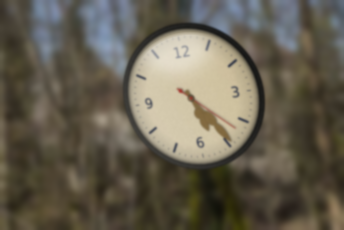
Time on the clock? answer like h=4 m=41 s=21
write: h=5 m=24 s=22
